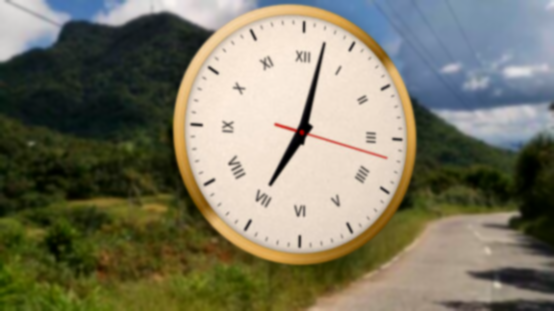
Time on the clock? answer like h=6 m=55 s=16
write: h=7 m=2 s=17
